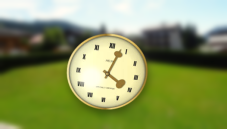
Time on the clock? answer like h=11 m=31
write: h=4 m=3
